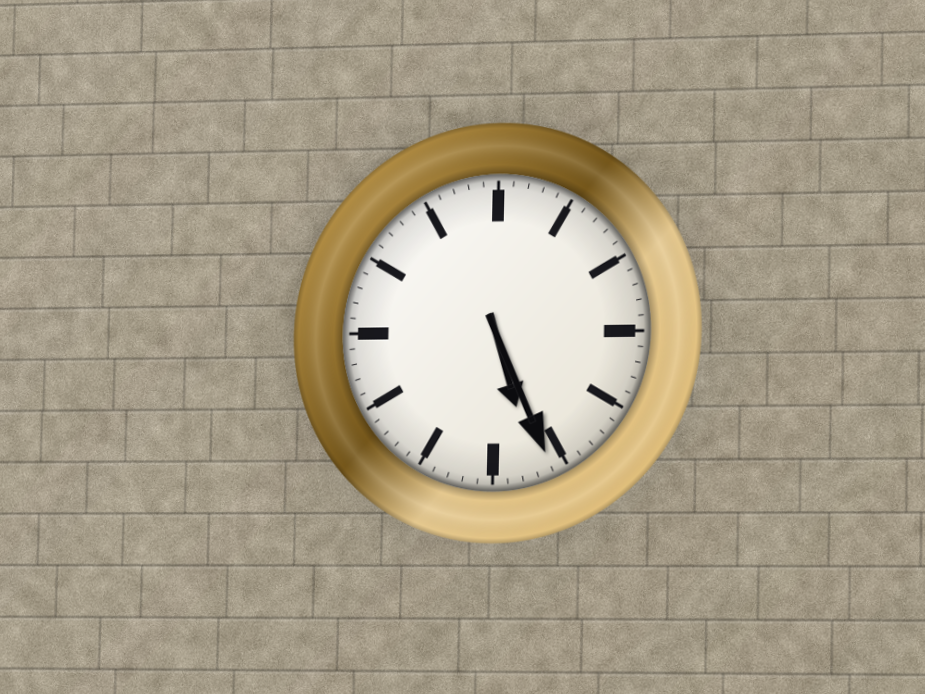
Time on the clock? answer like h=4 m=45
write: h=5 m=26
